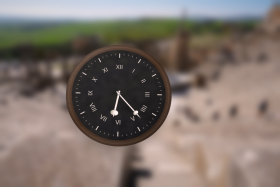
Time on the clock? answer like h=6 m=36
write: h=6 m=23
